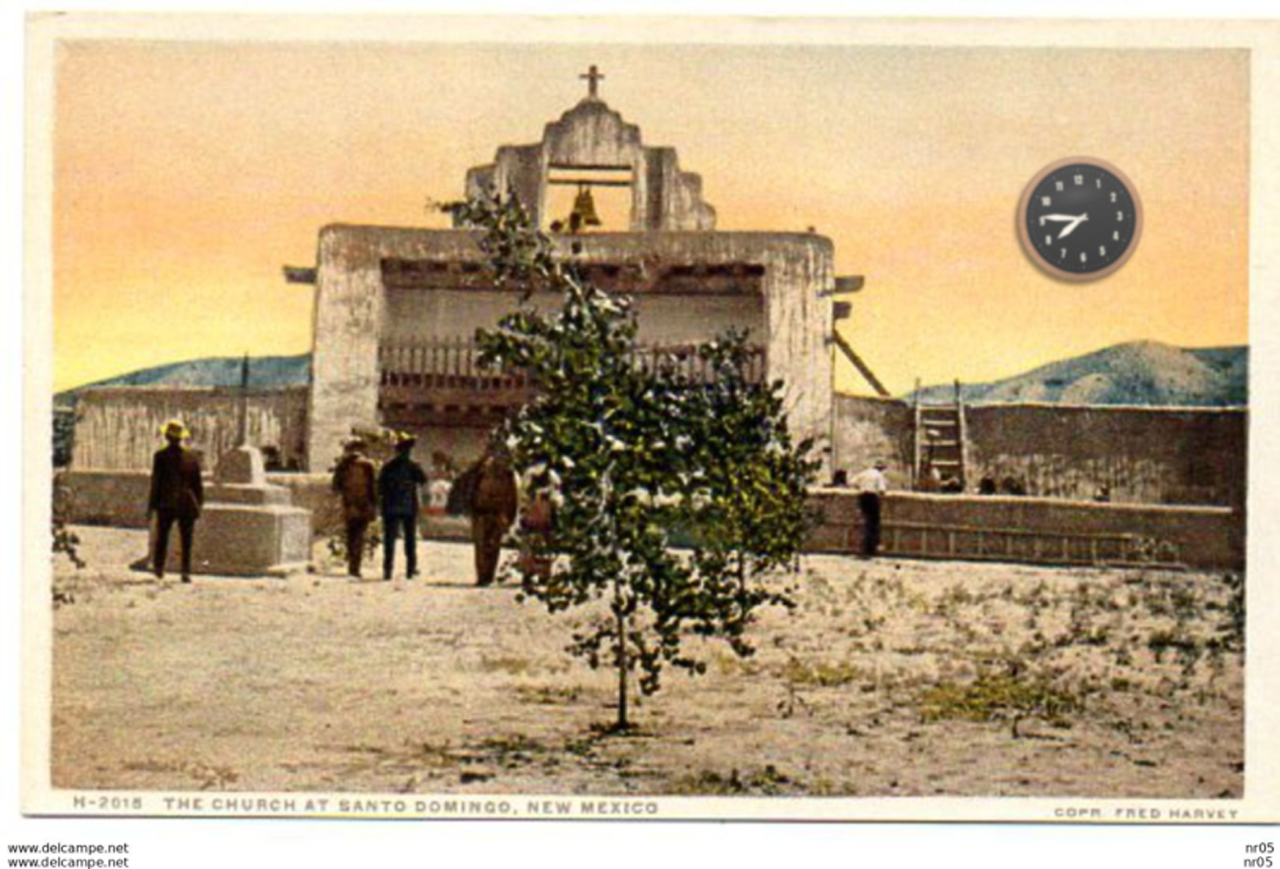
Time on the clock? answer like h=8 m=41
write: h=7 m=46
